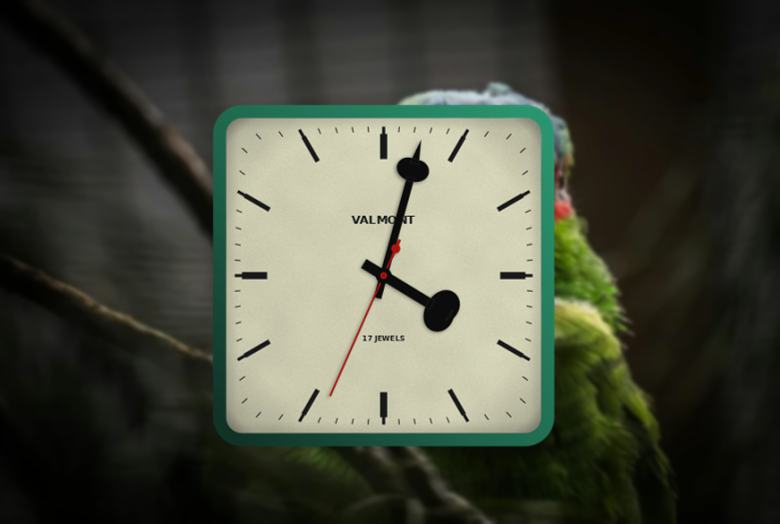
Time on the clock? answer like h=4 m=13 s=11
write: h=4 m=2 s=34
